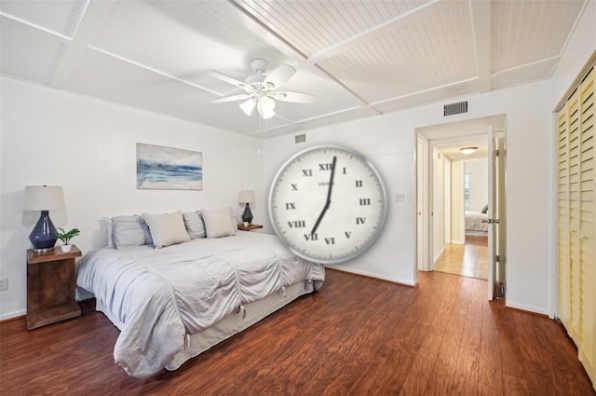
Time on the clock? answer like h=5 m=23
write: h=7 m=2
